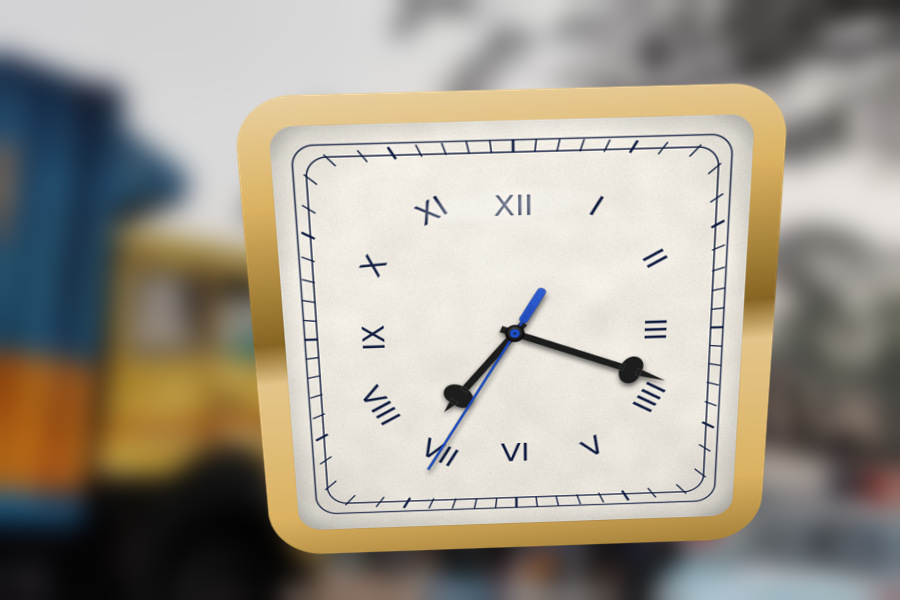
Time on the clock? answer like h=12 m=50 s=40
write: h=7 m=18 s=35
